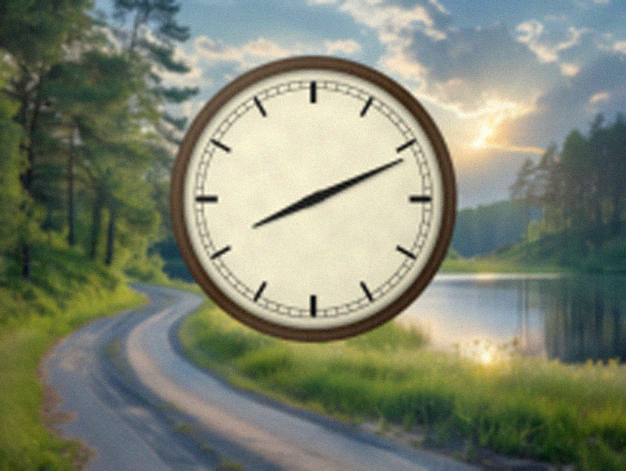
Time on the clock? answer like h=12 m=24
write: h=8 m=11
